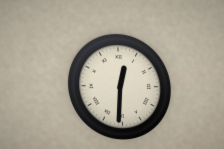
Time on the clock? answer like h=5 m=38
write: h=12 m=31
